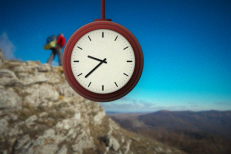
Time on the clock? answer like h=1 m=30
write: h=9 m=38
